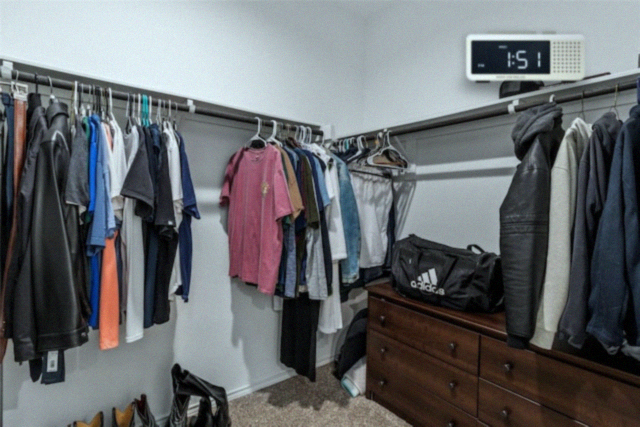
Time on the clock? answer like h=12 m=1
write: h=1 m=51
